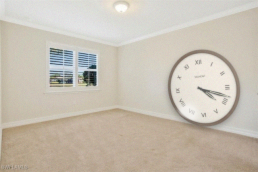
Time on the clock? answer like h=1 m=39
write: h=4 m=18
